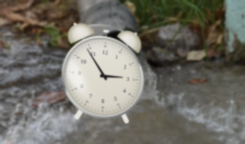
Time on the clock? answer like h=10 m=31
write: h=2 m=54
